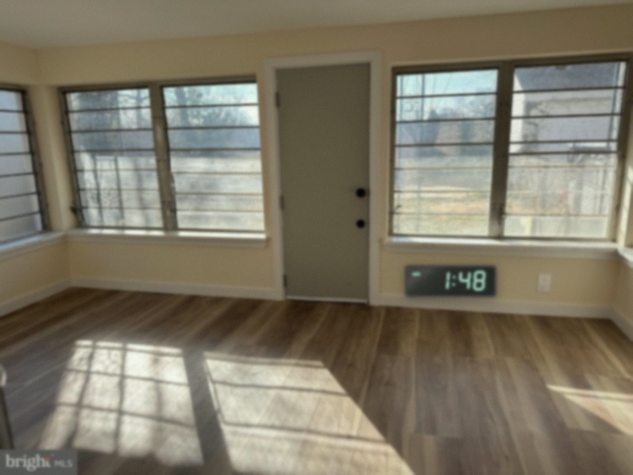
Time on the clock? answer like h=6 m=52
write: h=1 m=48
